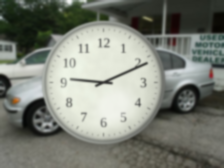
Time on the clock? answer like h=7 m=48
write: h=9 m=11
